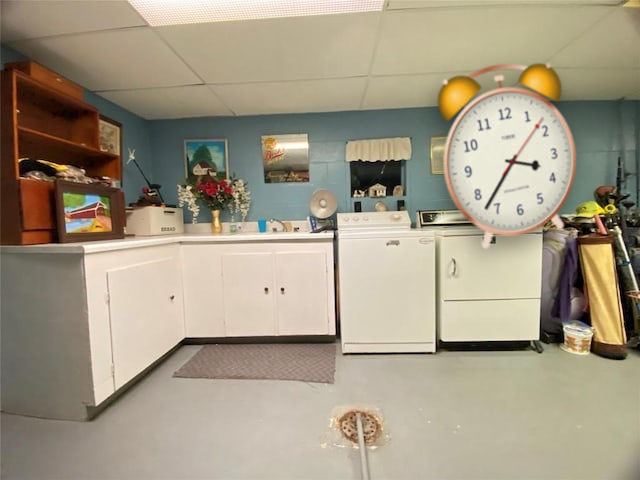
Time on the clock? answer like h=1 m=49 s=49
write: h=3 m=37 s=8
